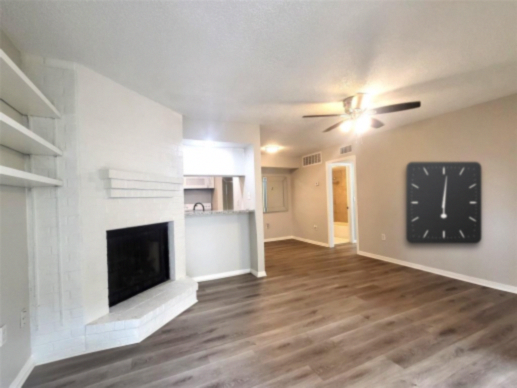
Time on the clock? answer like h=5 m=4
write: h=6 m=1
